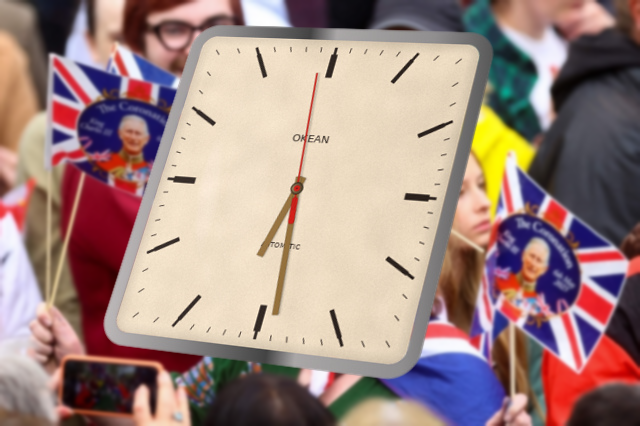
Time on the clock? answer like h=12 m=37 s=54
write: h=6 m=28 s=59
